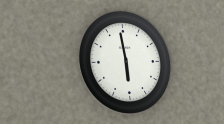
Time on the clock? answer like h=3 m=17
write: h=5 m=59
